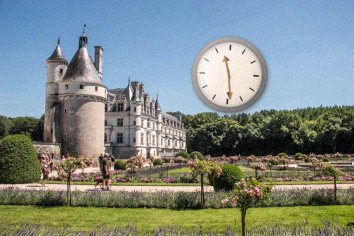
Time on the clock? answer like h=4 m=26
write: h=11 m=29
